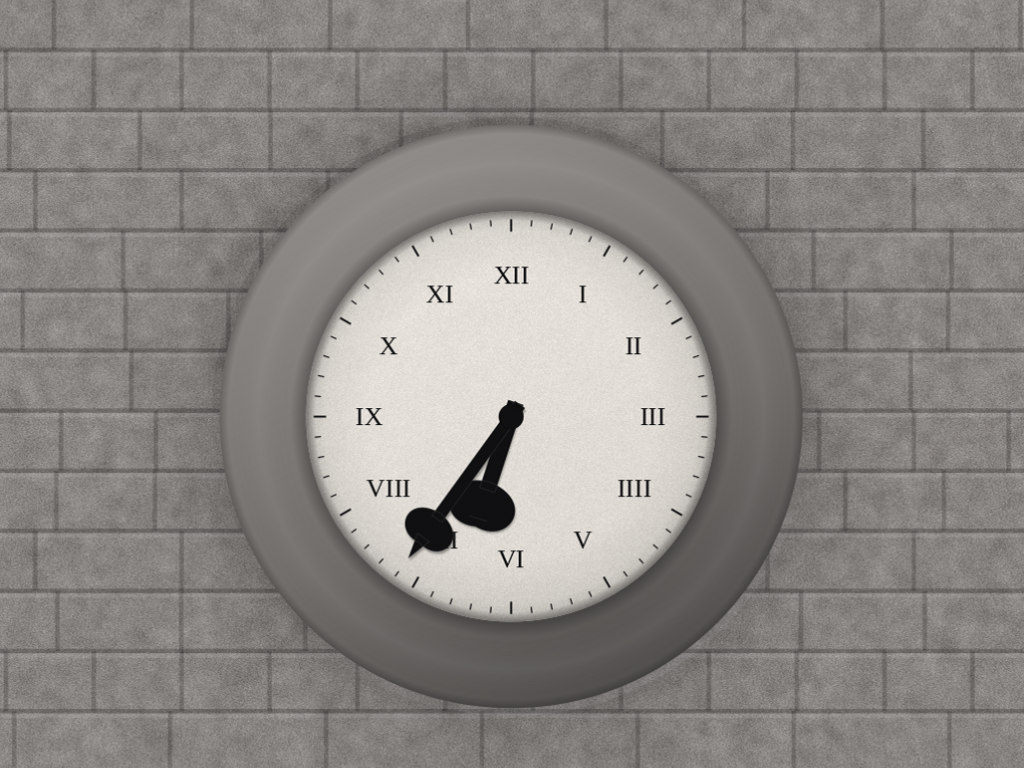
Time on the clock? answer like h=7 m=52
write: h=6 m=36
